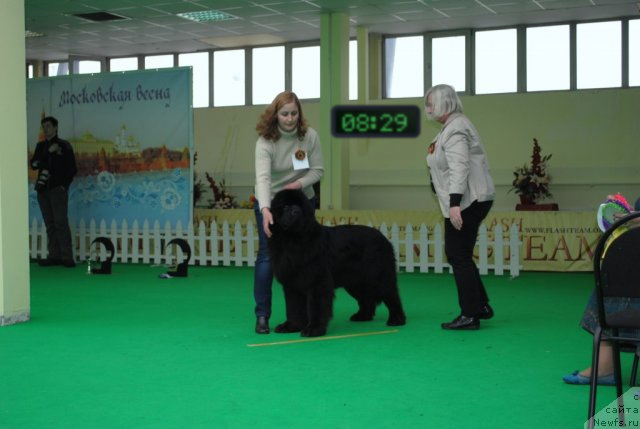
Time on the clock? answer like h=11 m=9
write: h=8 m=29
